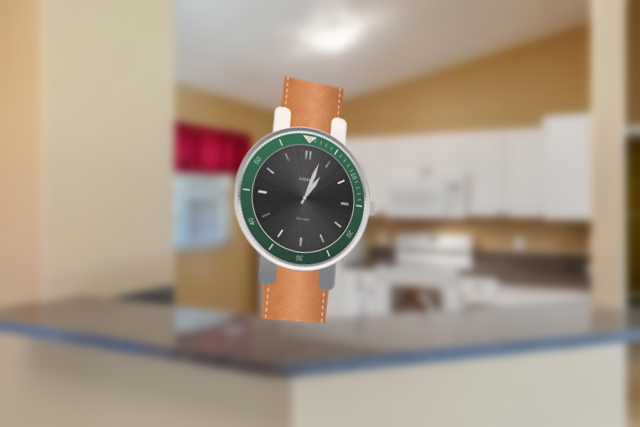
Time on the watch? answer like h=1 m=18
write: h=1 m=3
